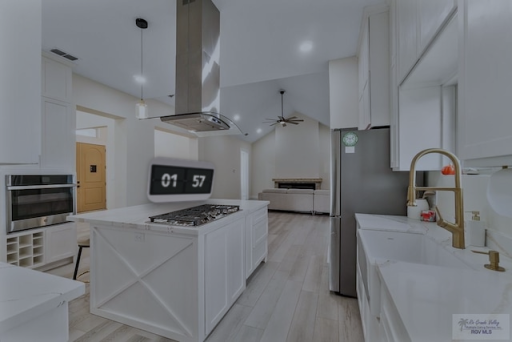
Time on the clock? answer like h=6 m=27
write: h=1 m=57
